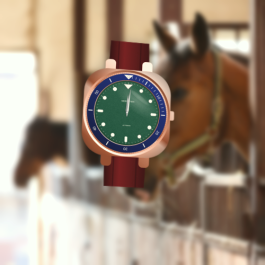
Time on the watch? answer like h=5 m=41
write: h=12 m=1
